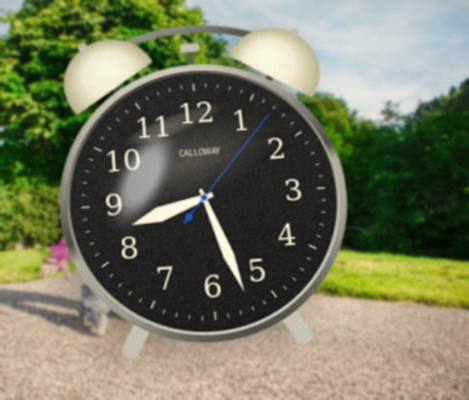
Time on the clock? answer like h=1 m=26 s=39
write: h=8 m=27 s=7
